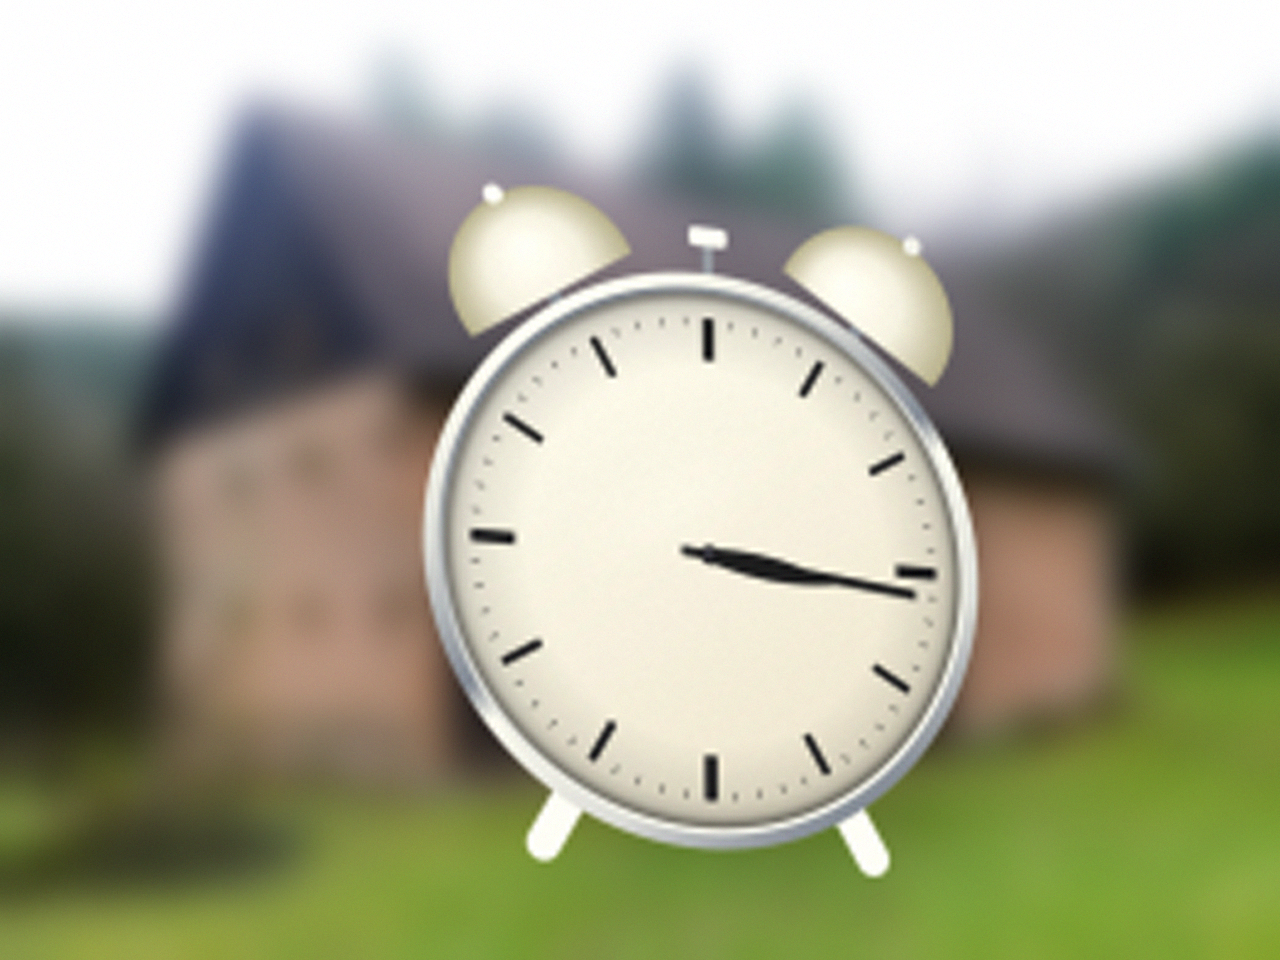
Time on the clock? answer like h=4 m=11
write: h=3 m=16
